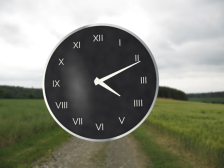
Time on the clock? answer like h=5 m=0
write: h=4 m=11
